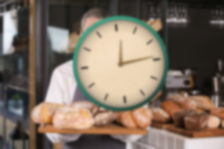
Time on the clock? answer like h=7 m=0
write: h=12 m=14
